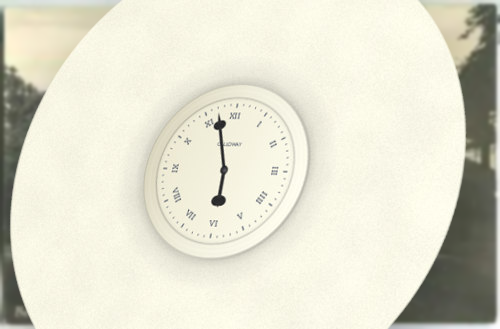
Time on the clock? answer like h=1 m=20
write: h=5 m=57
